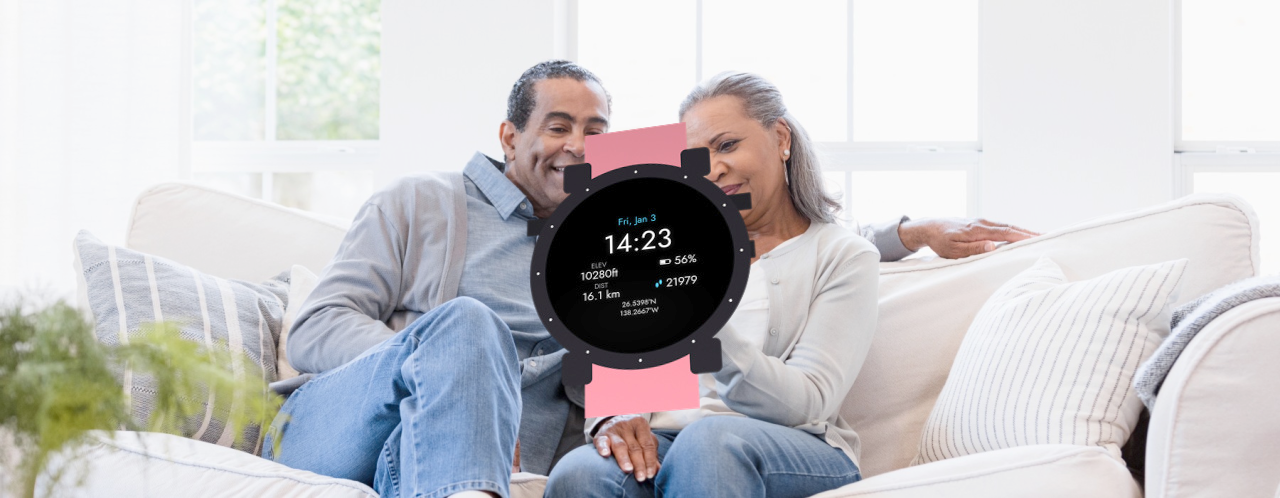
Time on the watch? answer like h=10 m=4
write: h=14 m=23
